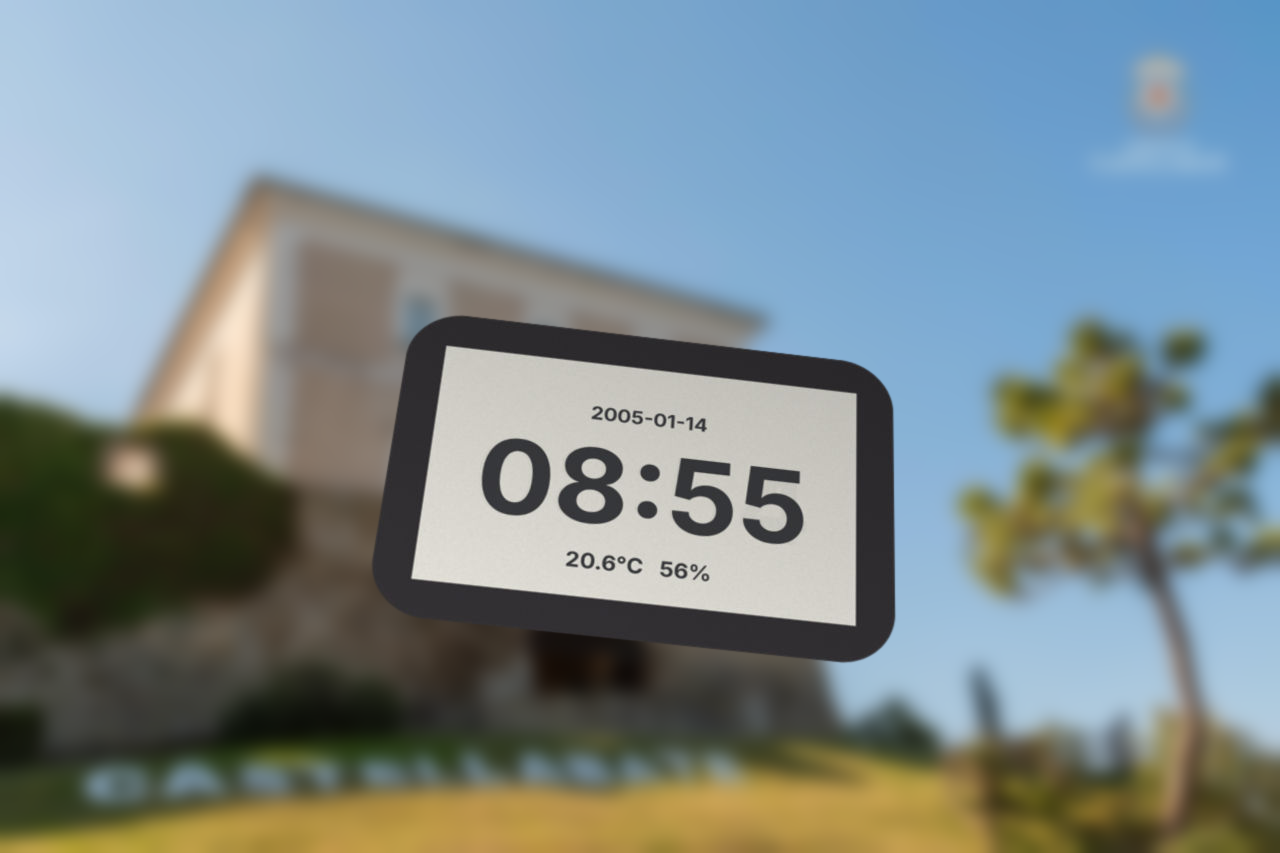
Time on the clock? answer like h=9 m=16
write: h=8 m=55
